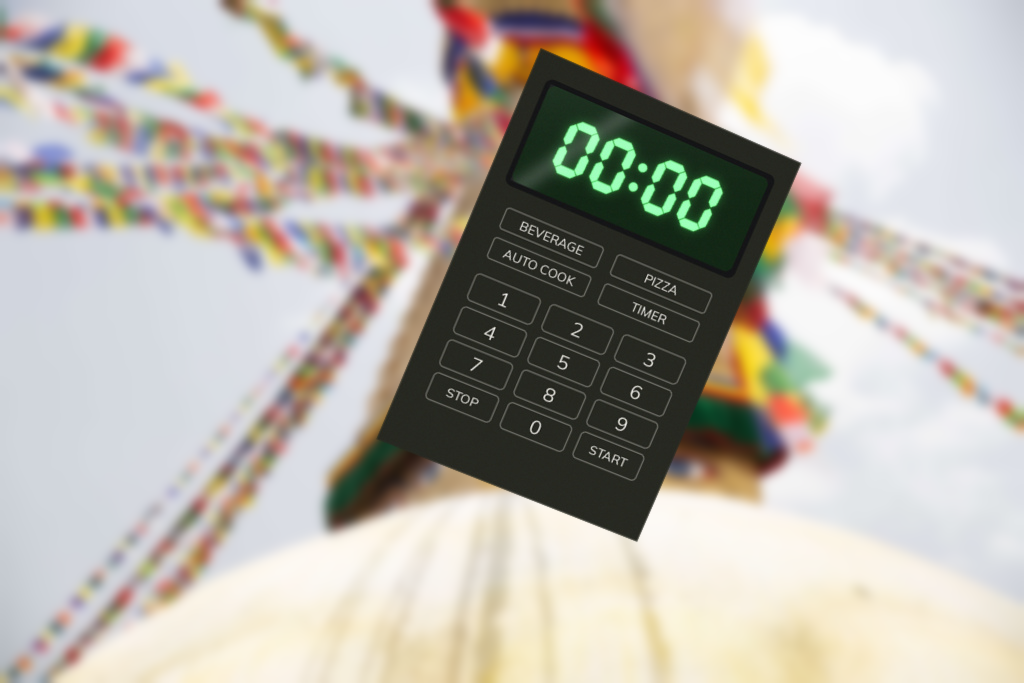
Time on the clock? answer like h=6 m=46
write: h=0 m=0
